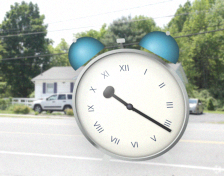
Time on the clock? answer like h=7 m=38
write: h=10 m=21
